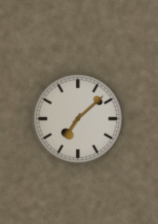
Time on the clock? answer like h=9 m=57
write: h=7 m=8
